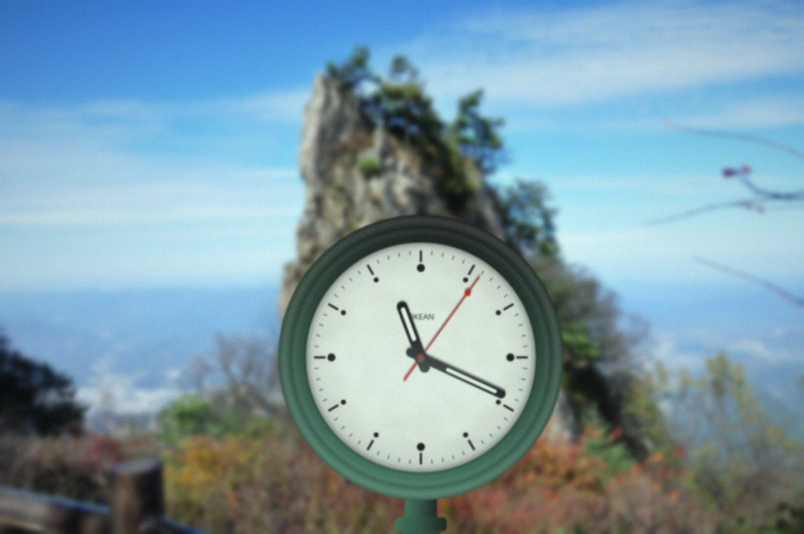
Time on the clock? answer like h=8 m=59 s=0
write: h=11 m=19 s=6
